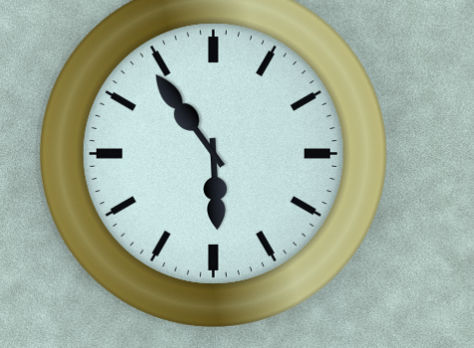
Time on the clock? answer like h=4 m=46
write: h=5 m=54
